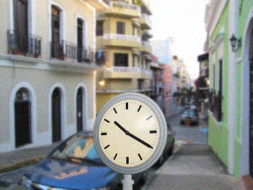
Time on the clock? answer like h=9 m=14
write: h=10 m=20
